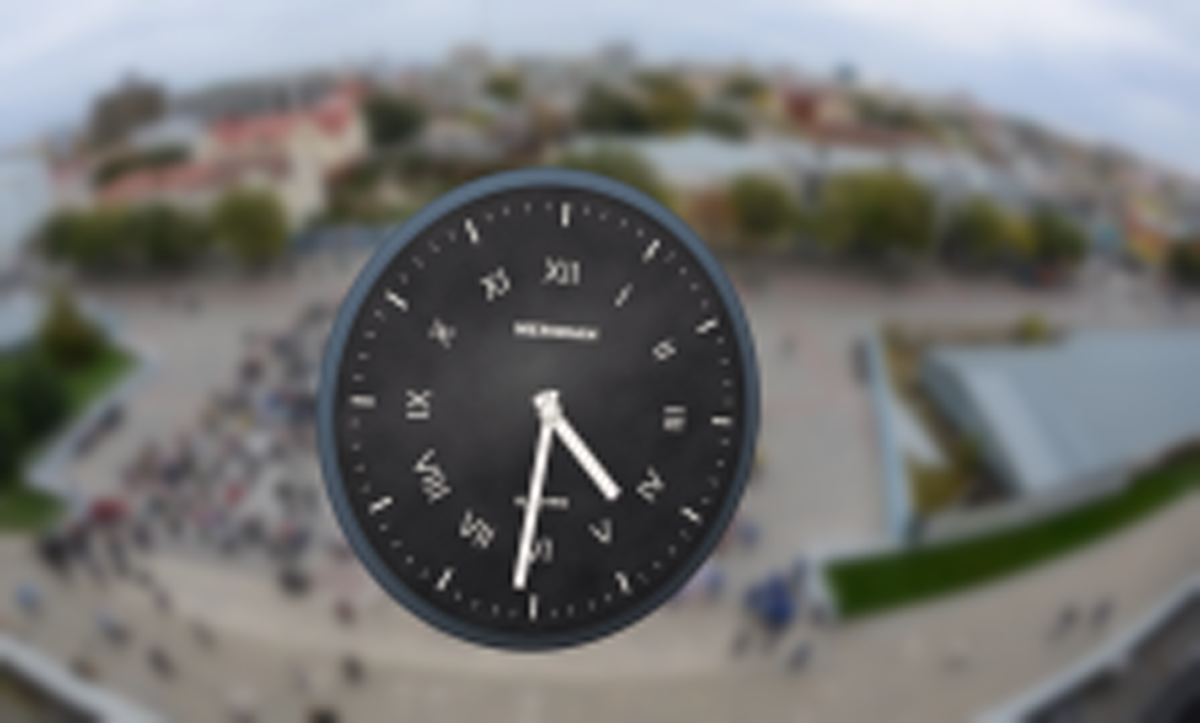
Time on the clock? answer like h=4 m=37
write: h=4 m=31
